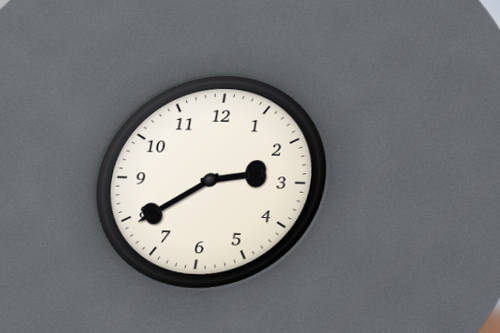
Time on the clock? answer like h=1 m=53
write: h=2 m=39
